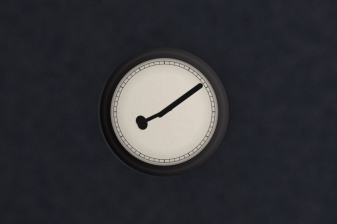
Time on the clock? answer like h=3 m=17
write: h=8 m=9
